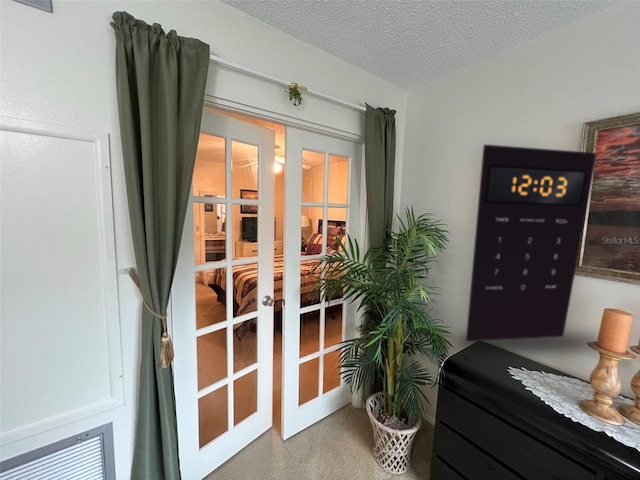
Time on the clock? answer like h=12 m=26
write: h=12 m=3
